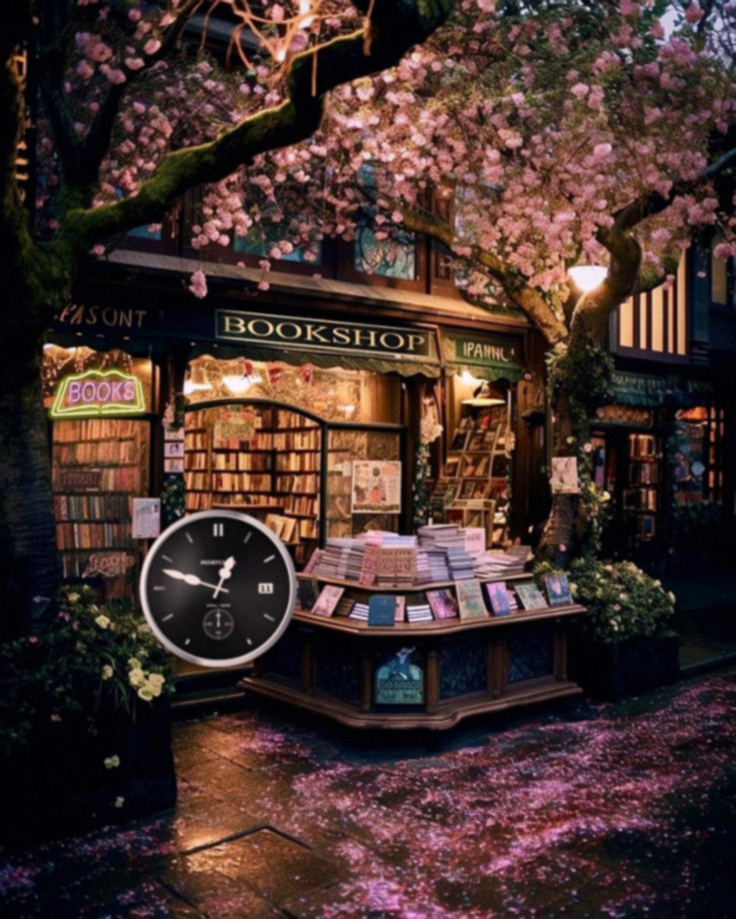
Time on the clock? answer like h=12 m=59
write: h=12 m=48
